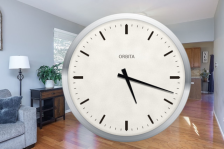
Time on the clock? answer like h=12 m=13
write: h=5 m=18
